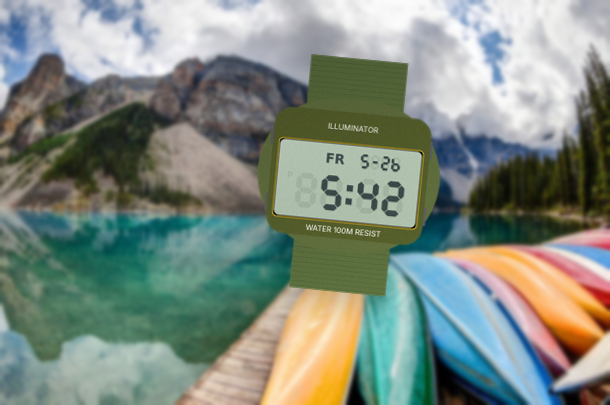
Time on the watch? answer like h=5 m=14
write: h=5 m=42
